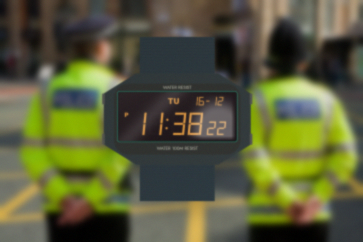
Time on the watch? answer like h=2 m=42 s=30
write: h=11 m=38 s=22
